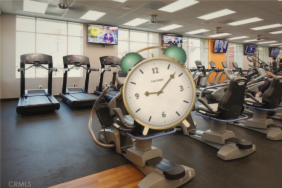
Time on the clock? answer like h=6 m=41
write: h=9 m=8
